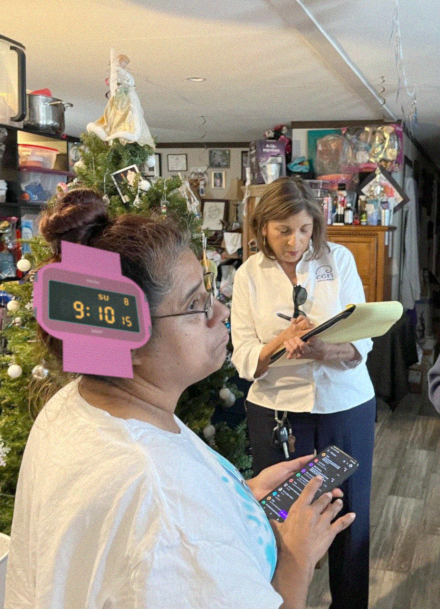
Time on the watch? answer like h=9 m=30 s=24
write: h=9 m=10 s=15
